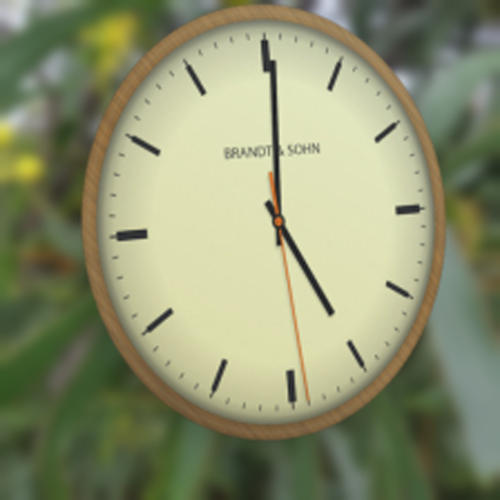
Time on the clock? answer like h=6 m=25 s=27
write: h=5 m=0 s=29
